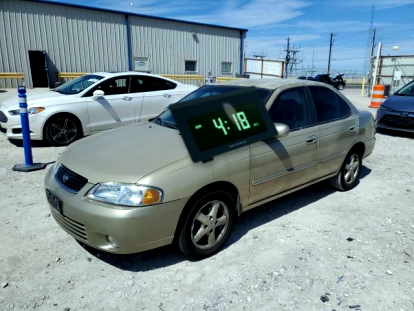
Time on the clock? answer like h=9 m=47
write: h=4 m=18
